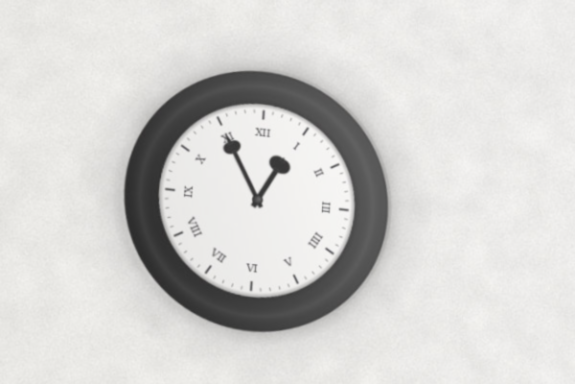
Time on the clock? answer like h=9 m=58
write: h=12 m=55
